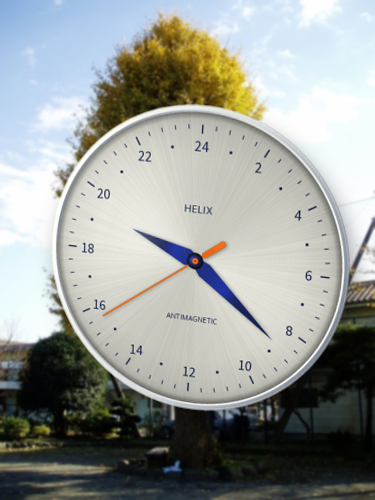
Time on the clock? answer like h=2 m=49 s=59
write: h=19 m=21 s=39
